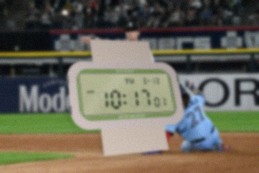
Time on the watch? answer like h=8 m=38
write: h=10 m=17
